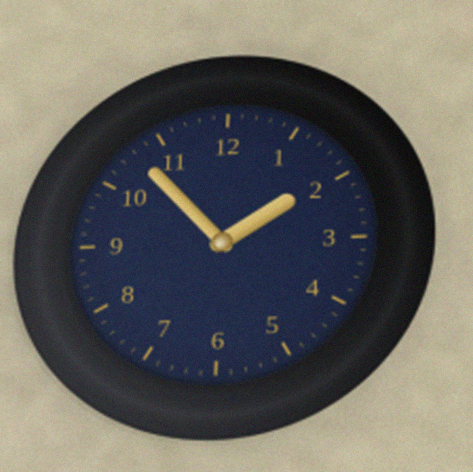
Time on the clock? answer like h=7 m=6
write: h=1 m=53
